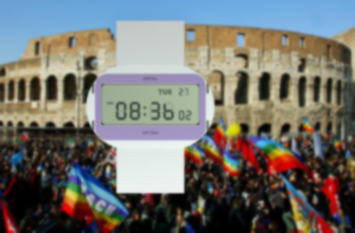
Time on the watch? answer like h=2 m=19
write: h=8 m=36
